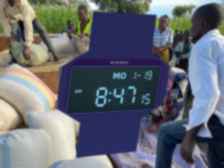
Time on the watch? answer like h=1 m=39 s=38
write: h=8 m=47 s=15
